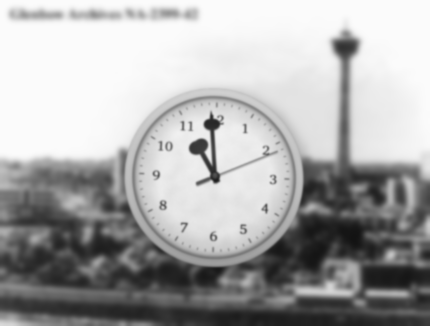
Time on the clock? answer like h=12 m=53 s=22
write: h=10 m=59 s=11
